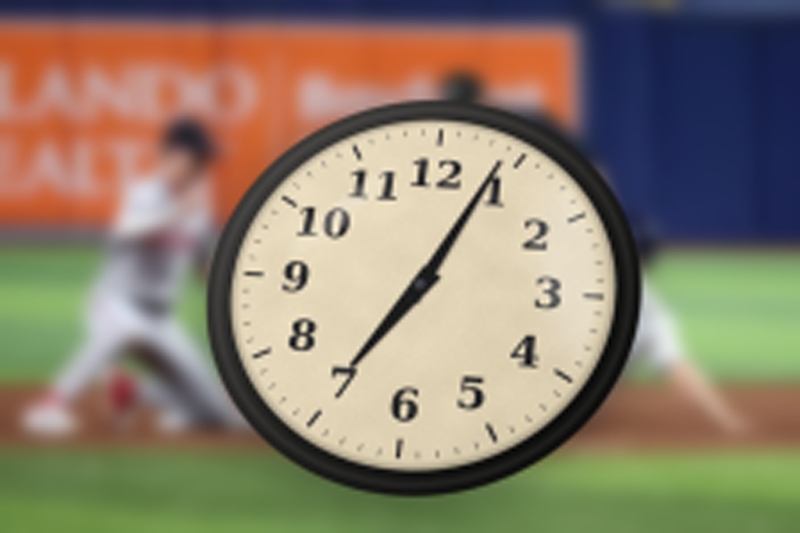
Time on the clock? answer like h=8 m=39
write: h=7 m=4
